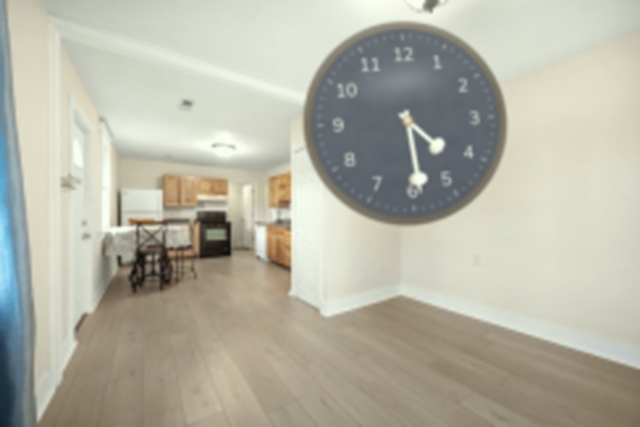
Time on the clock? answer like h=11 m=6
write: h=4 m=29
